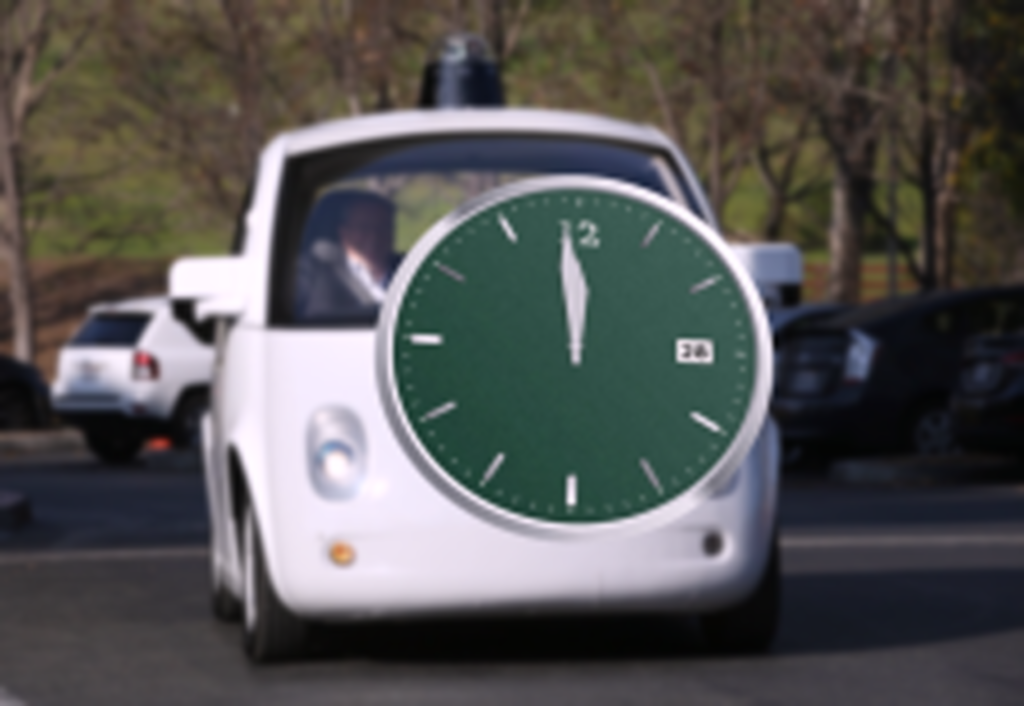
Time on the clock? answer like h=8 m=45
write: h=11 m=59
